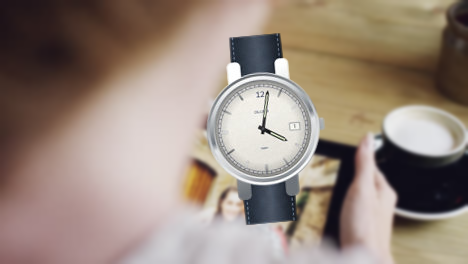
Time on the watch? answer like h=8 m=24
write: h=4 m=2
